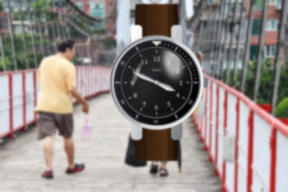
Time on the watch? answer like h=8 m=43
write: h=3 m=49
